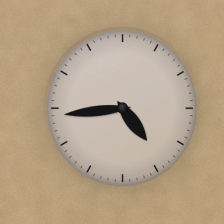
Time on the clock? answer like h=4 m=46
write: h=4 m=44
